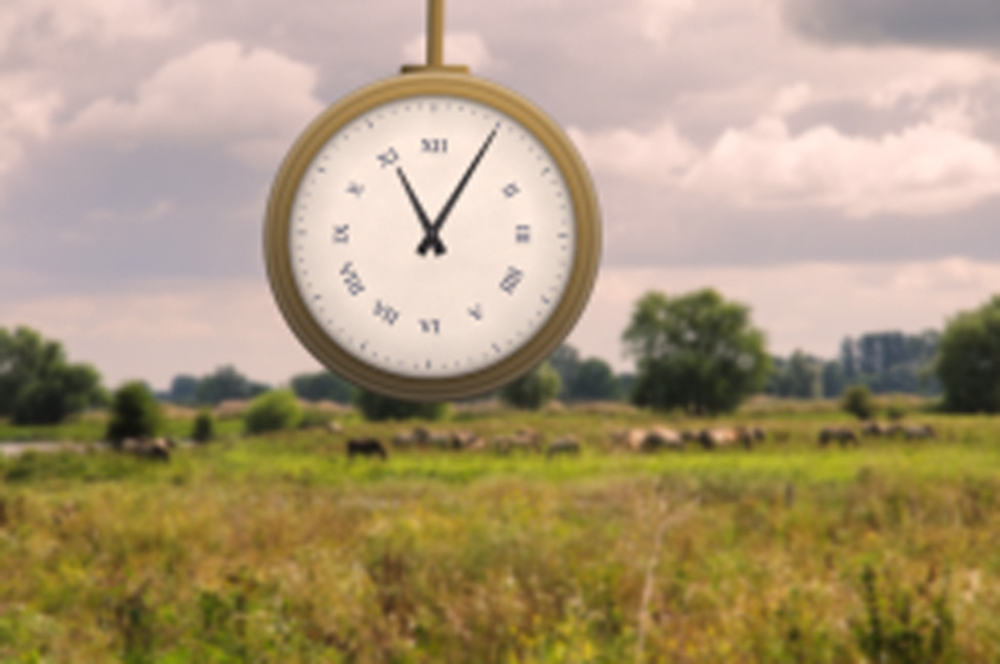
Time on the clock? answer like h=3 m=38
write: h=11 m=5
